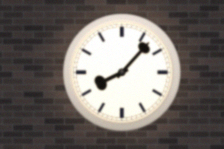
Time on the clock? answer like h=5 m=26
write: h=8 m=7
